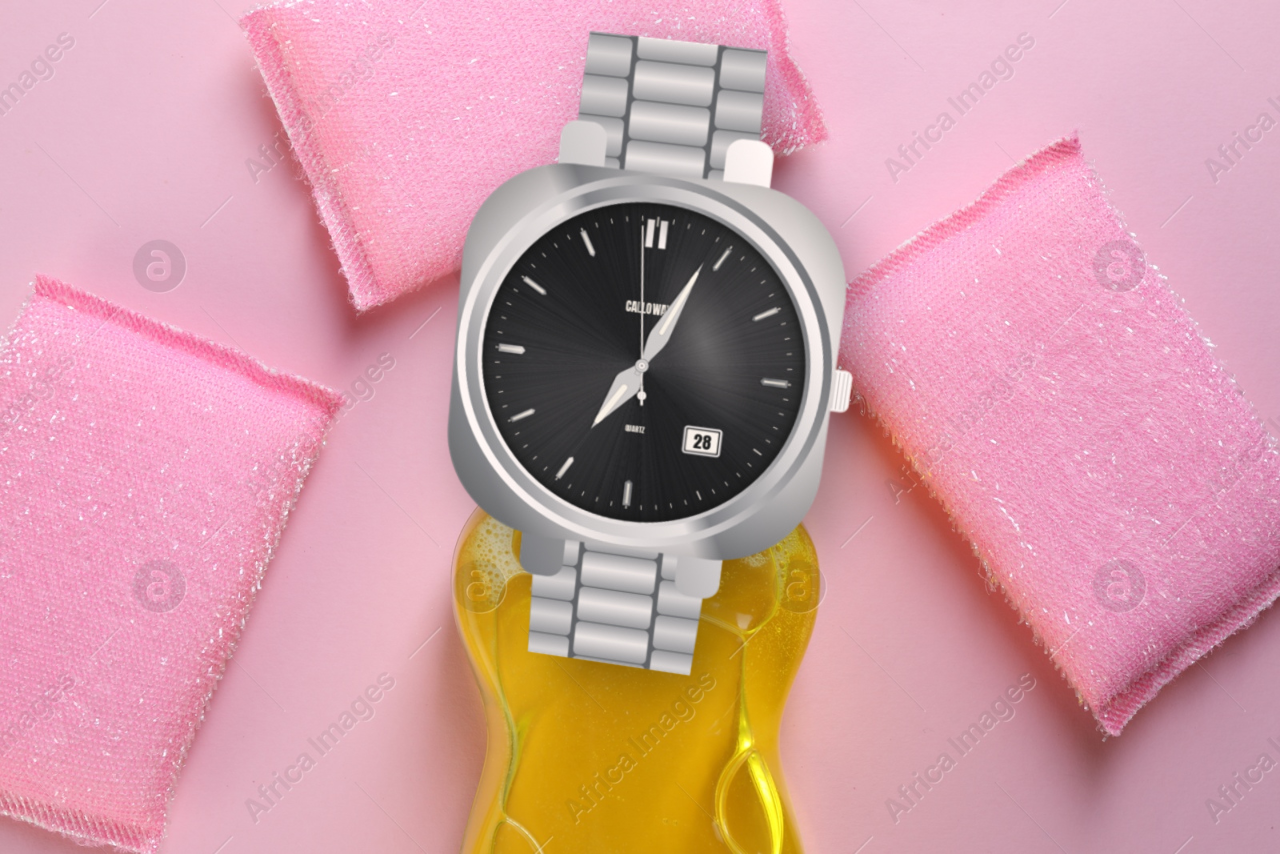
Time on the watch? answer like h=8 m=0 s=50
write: h=7 m=3 s=59
